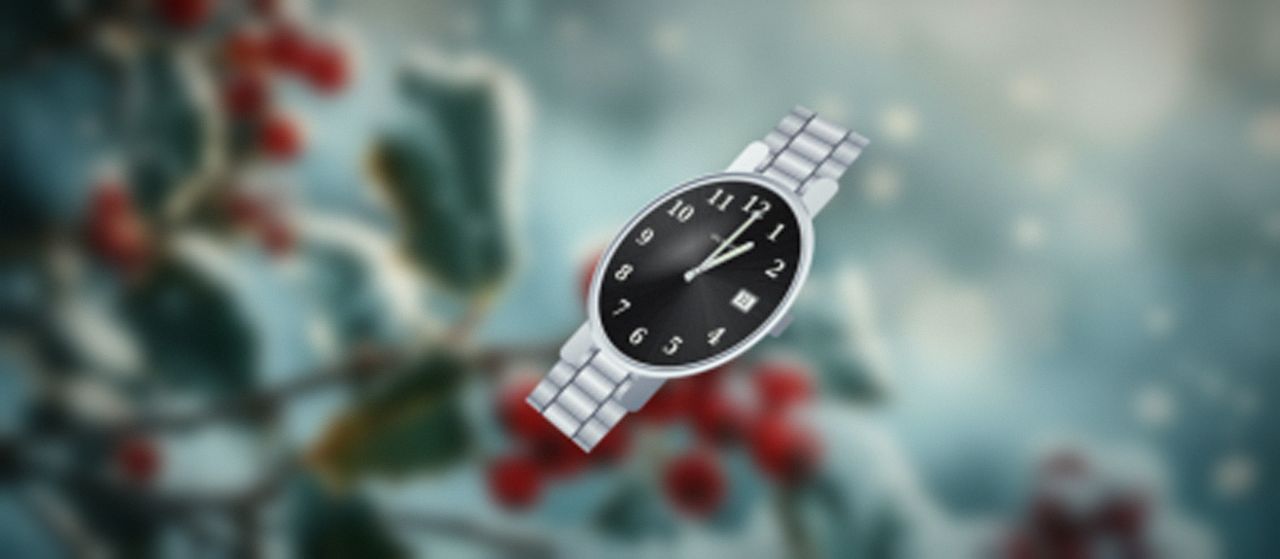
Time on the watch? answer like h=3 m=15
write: h=1 m=1
